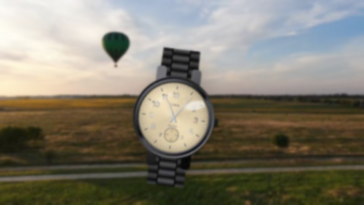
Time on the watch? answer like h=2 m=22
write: h=11 m=6
